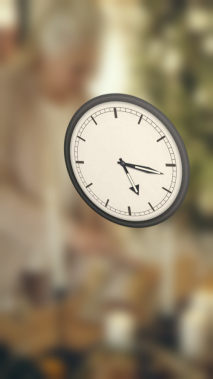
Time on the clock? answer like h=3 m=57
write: h=5 m=17
